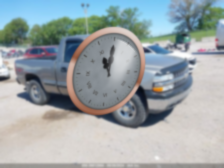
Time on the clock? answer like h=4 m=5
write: h=11 m=0
